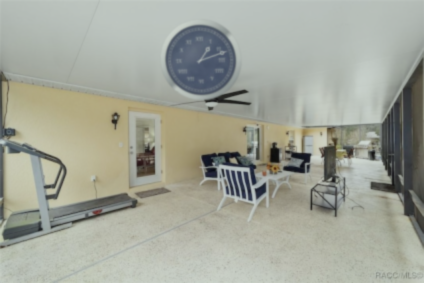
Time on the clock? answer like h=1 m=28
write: h=1 m=12
